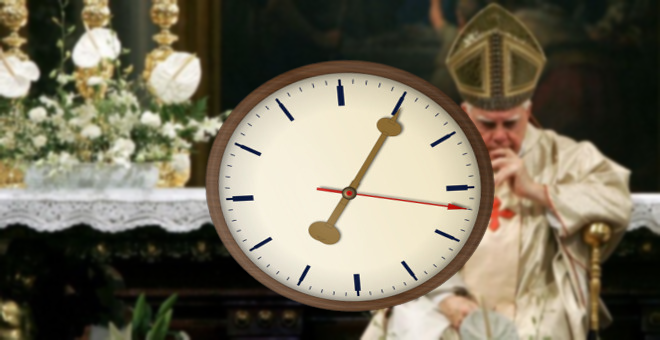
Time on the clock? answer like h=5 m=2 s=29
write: h=7 m=5 s=17
